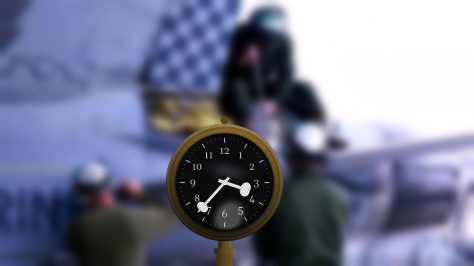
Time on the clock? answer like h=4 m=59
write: h=3 m=37
